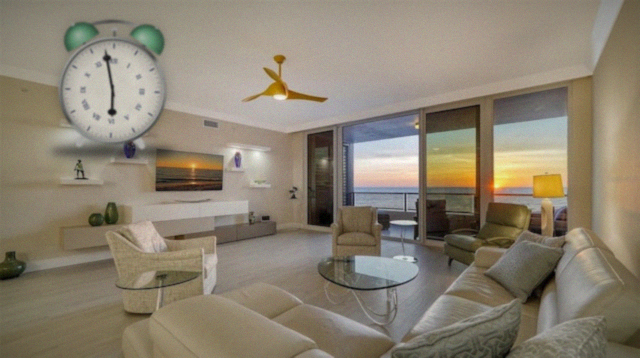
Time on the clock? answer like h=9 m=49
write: h=5 m=58
